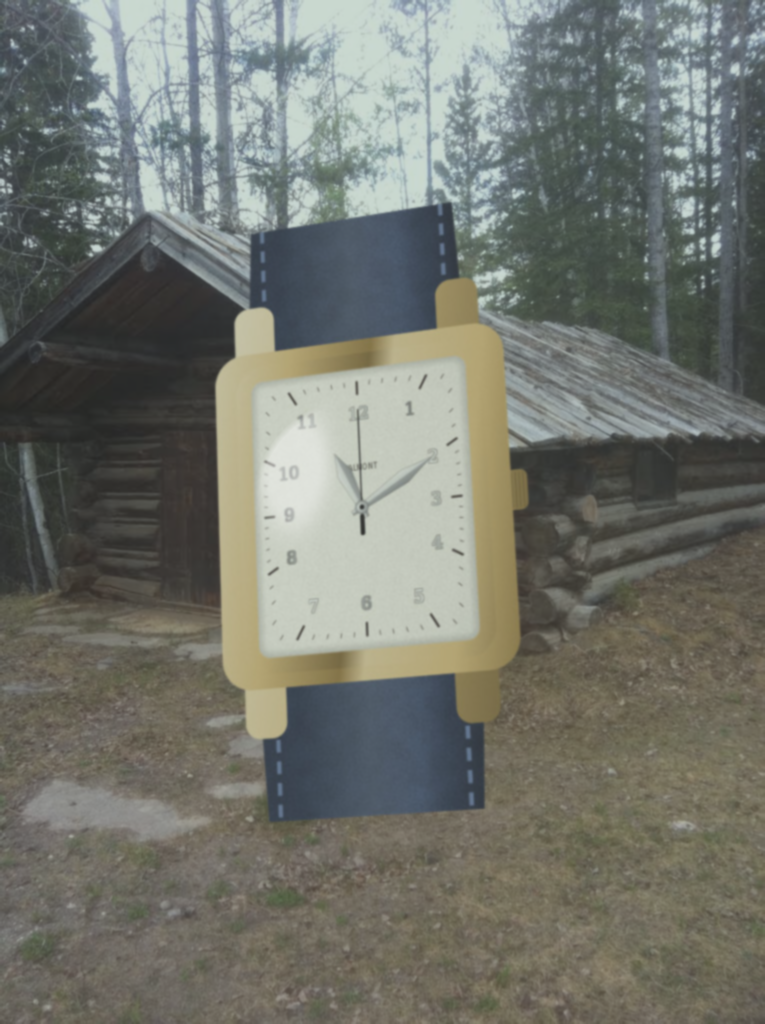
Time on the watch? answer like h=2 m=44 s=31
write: h=11 m=10 s=0
